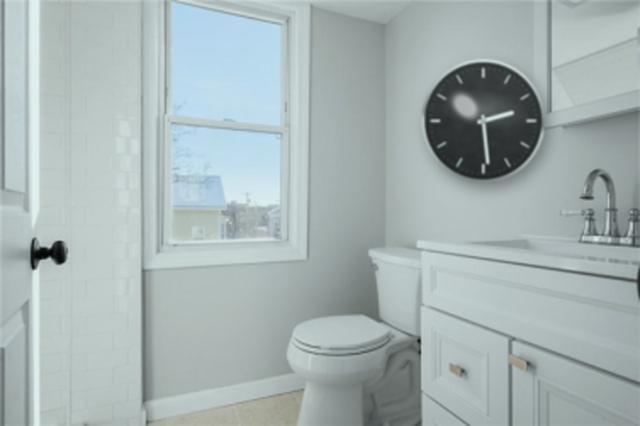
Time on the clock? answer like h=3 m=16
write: h=2 m=29
